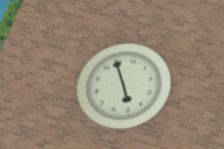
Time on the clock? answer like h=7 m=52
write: h=4 m=54
